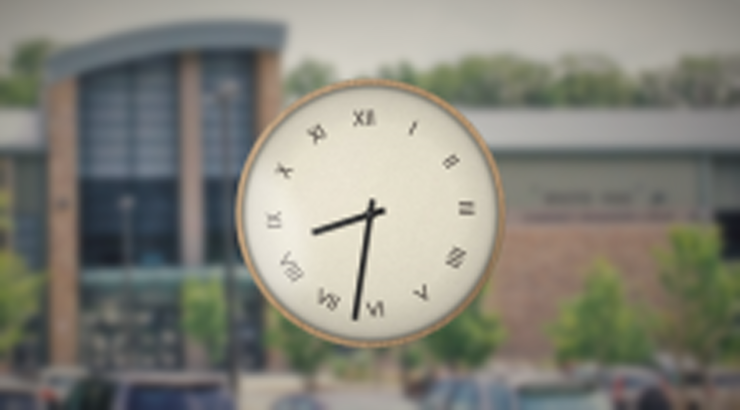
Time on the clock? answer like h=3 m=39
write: h=8 m=32
